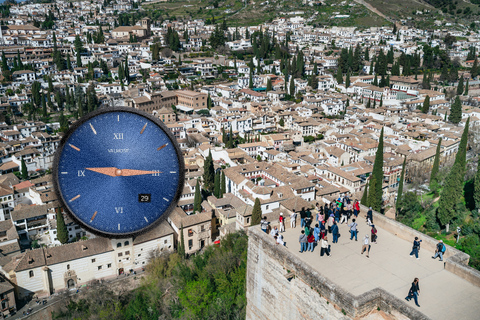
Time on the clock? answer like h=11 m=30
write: h=9 m=15
